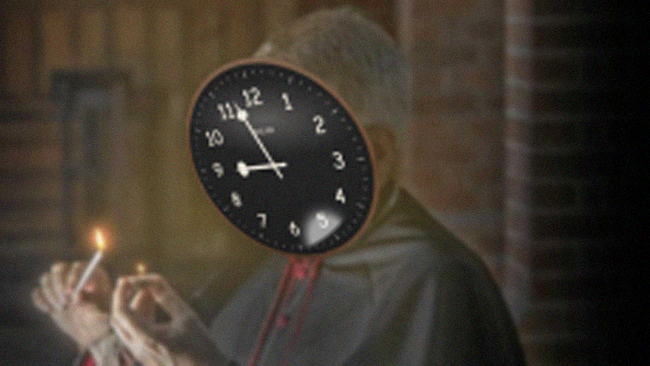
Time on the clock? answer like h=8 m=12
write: h=8 m=57
